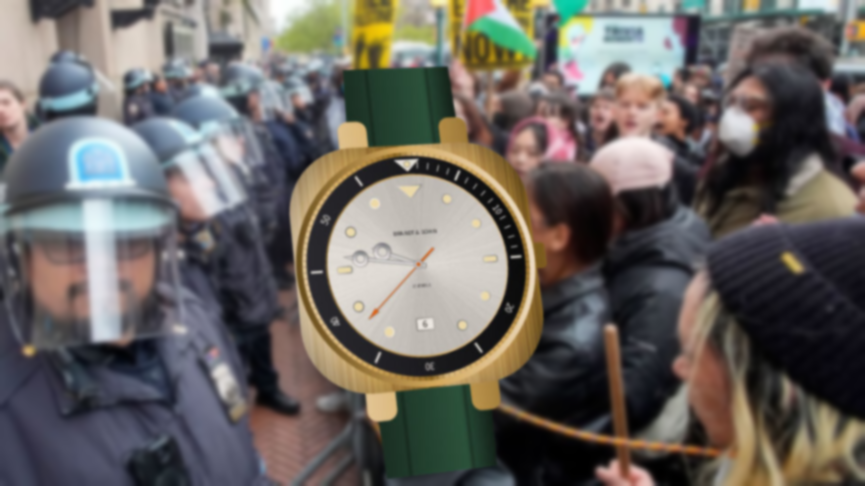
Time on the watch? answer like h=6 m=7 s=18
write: h=9 m=46 s=38
